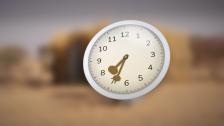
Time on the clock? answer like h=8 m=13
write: h=7 m=34
